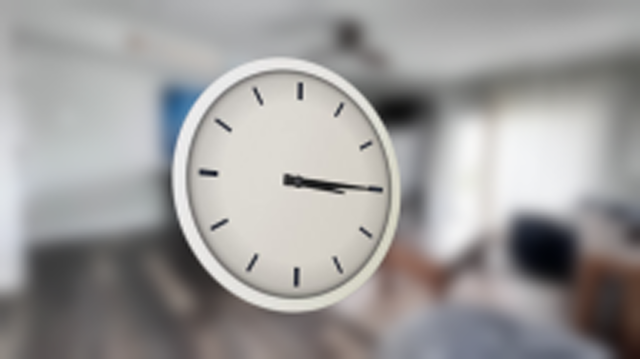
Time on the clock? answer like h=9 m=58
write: h=3 m=15
